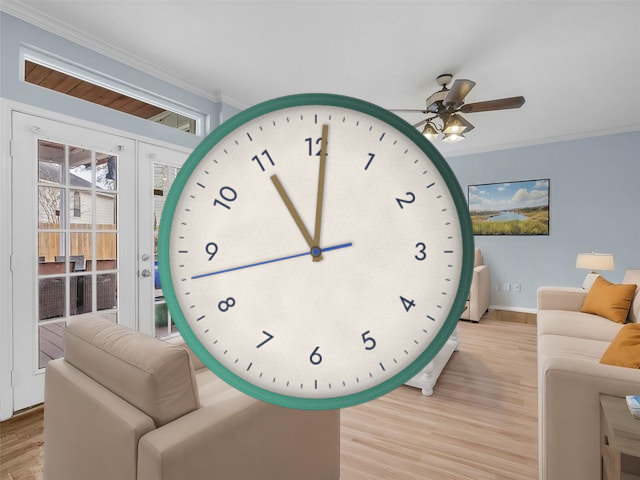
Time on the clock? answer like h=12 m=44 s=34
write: h=11 m=0 s=43
